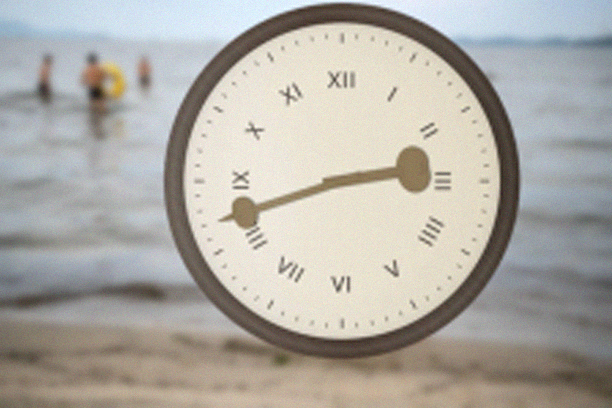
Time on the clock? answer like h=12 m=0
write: h=2 m=42
